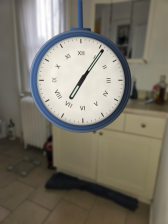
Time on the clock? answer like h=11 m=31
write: h=7 m=6
